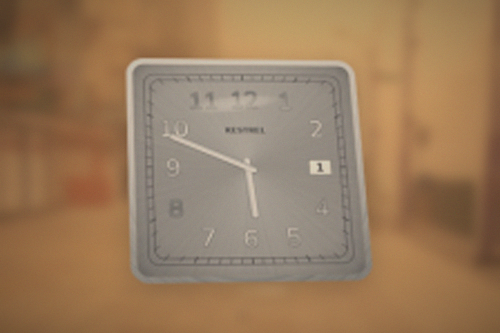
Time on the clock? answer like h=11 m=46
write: h=5 m=49
